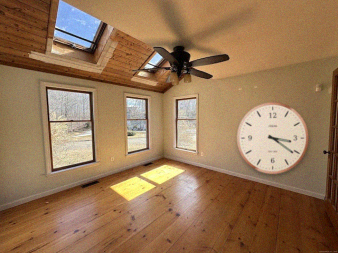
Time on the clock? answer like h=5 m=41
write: h=3 m=21
